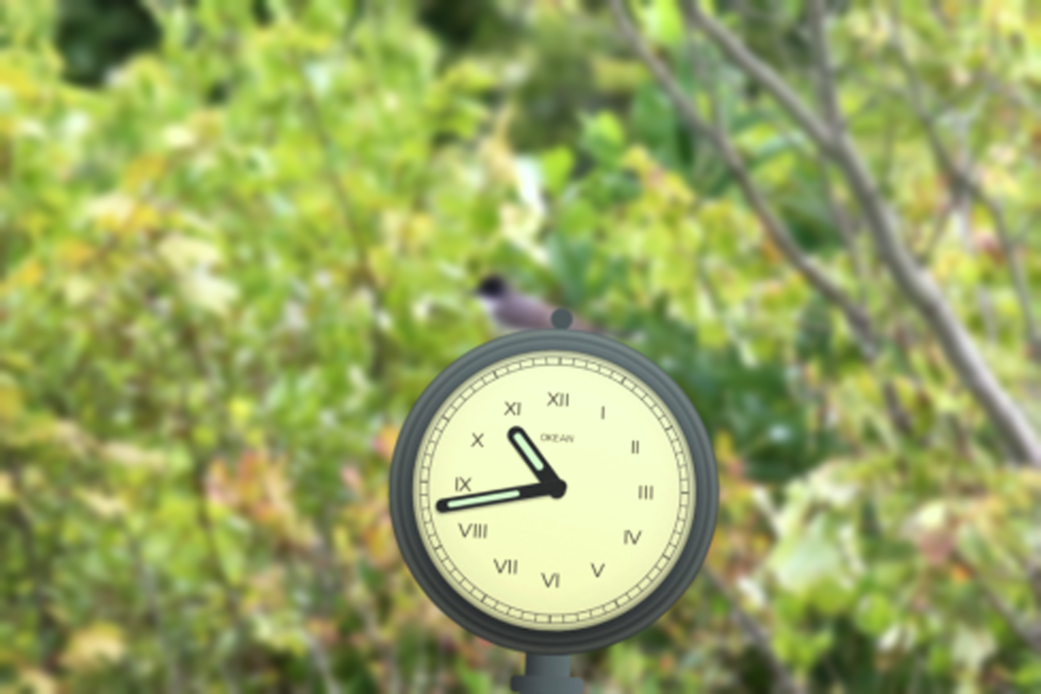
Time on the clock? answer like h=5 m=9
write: h=10 m=43
